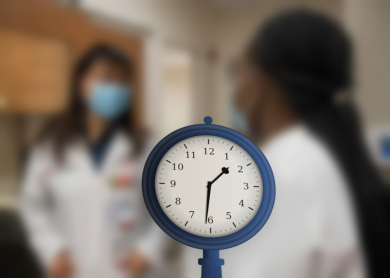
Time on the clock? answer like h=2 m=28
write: h=1 m=31
